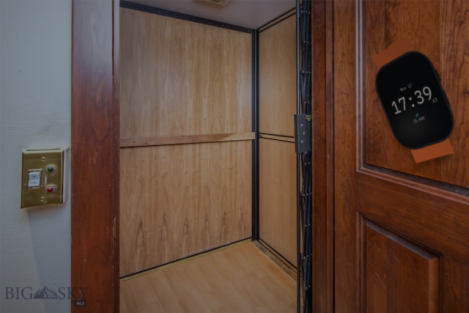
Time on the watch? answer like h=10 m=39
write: h=17 m=39
